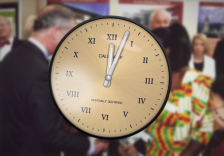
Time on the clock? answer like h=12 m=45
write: h=12 m=3
